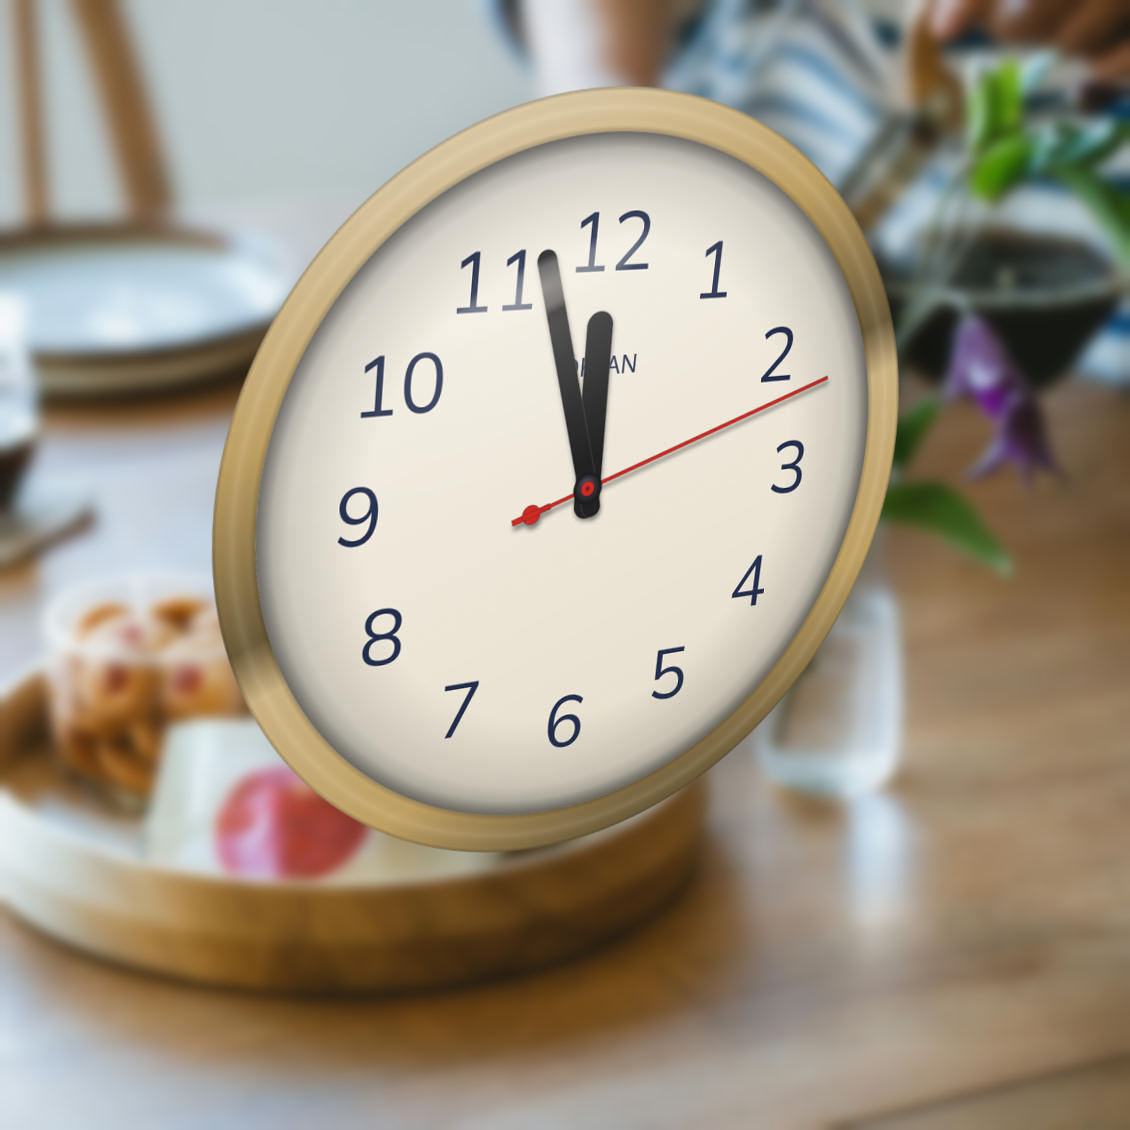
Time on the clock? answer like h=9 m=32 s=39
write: h=11 m=57 s=12
